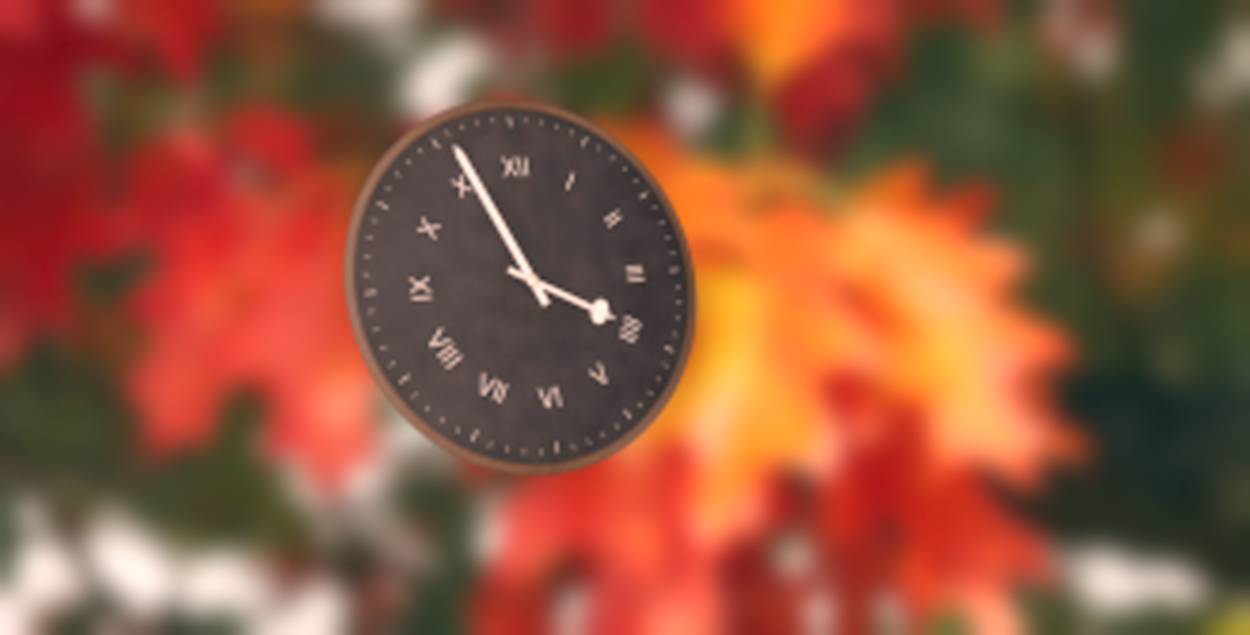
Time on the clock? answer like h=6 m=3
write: h=3 m=56
